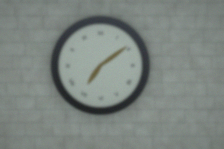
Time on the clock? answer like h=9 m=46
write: h=7 m=9
